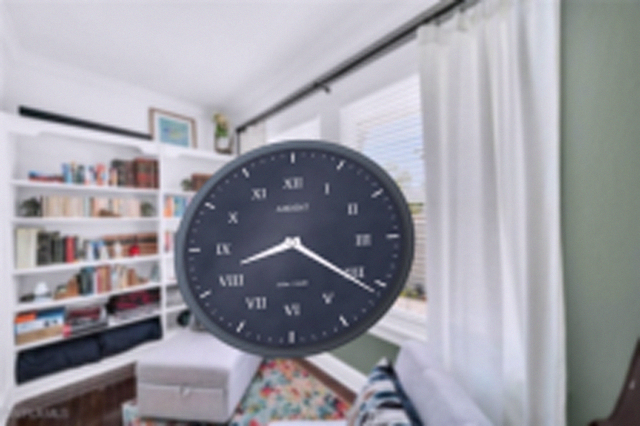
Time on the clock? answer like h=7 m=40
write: h=8 m=21
